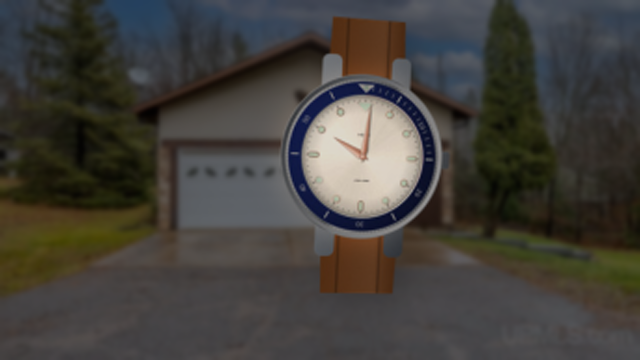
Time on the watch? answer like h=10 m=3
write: h=10 m=1
